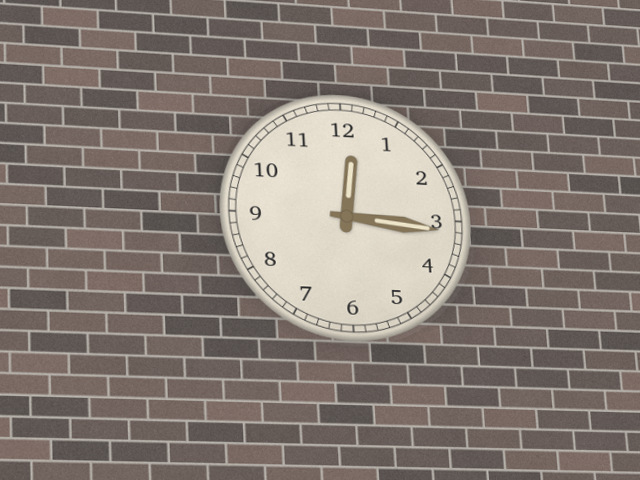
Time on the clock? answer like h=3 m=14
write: h=12 m=16
